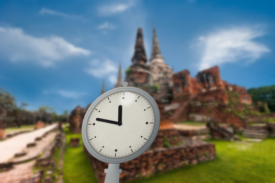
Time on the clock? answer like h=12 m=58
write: h=11 m=47
